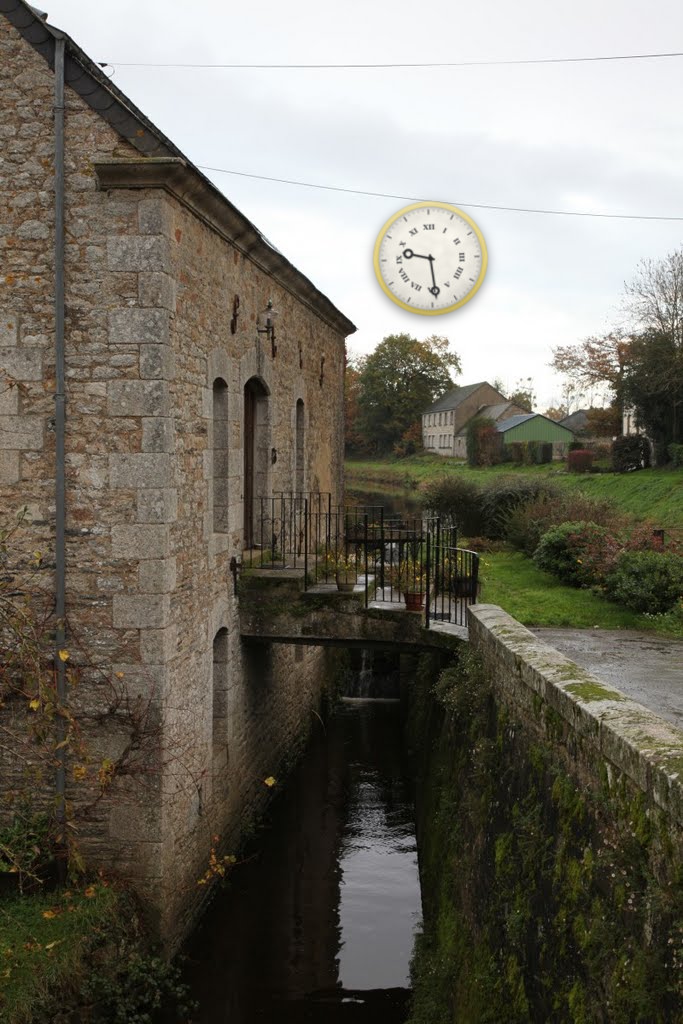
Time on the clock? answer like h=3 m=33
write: h=9 m=29
